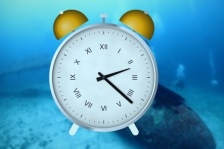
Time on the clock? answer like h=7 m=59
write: h=2 m=22
